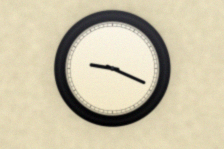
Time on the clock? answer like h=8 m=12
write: h=9 m=19
